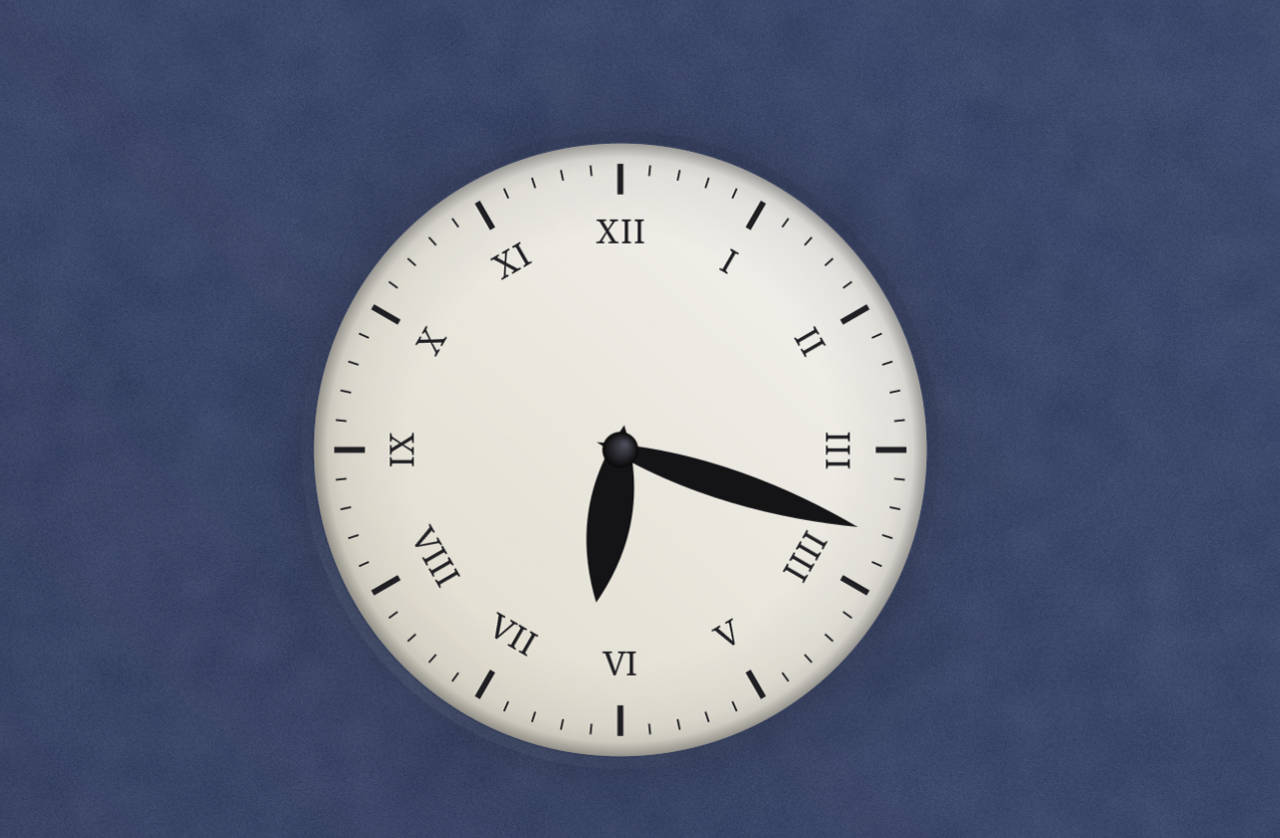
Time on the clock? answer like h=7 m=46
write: h=6 m=18
